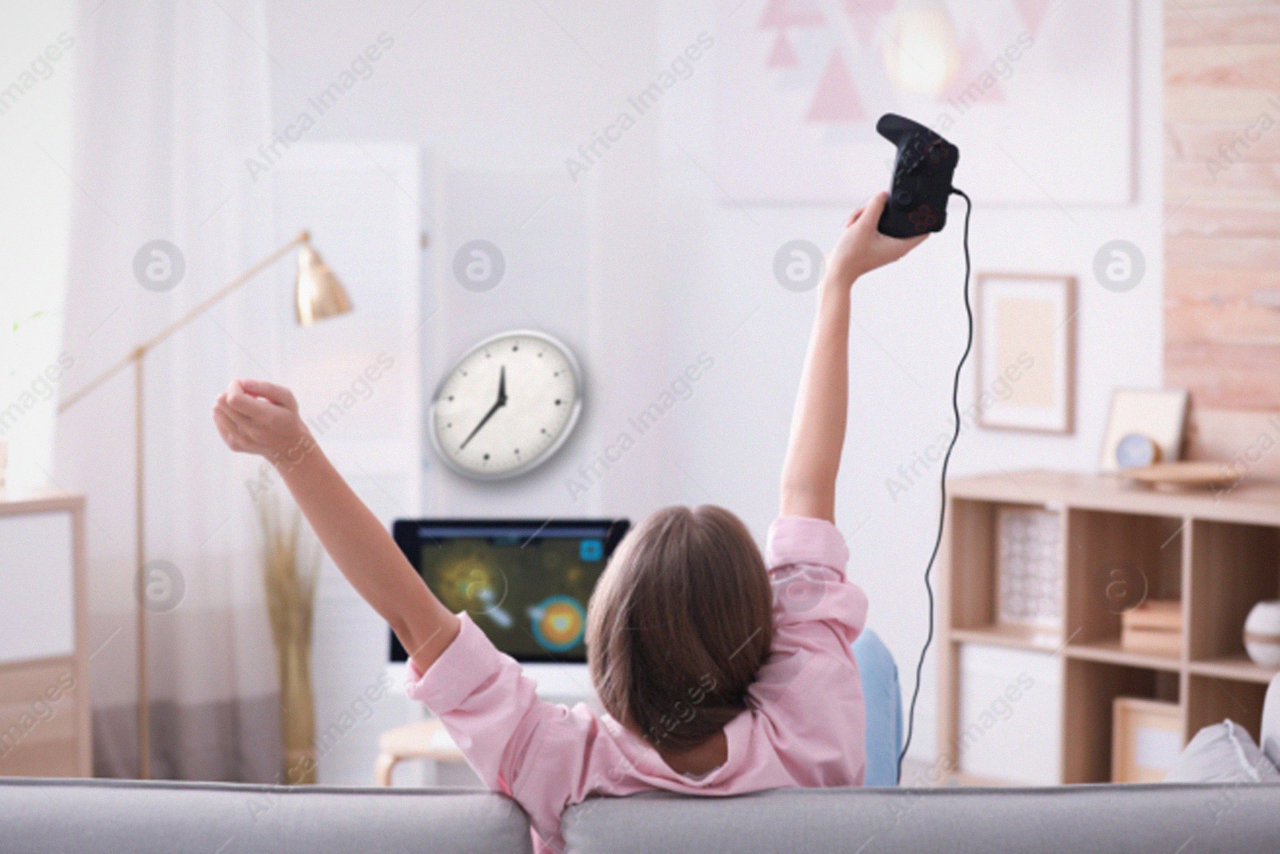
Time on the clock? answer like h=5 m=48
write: h=11 m=35
